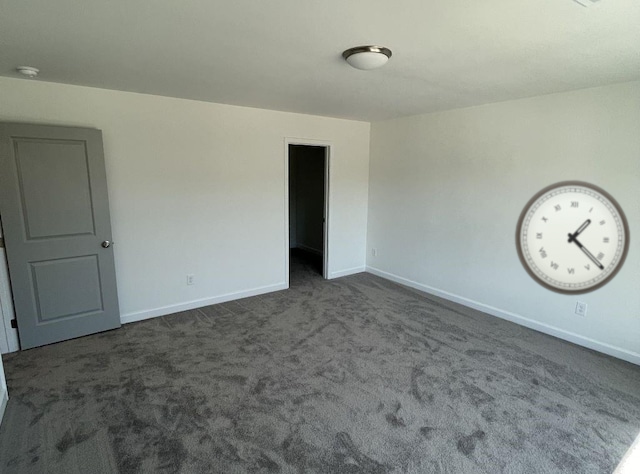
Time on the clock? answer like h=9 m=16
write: h=1 m=22
